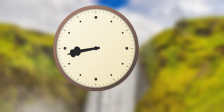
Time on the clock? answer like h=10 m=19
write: h=8 m=43
